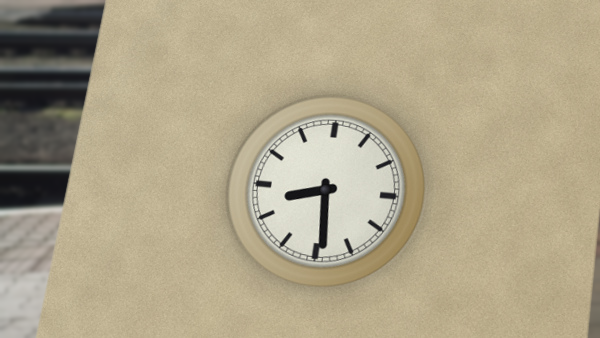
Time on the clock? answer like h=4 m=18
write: h=8 m=29
